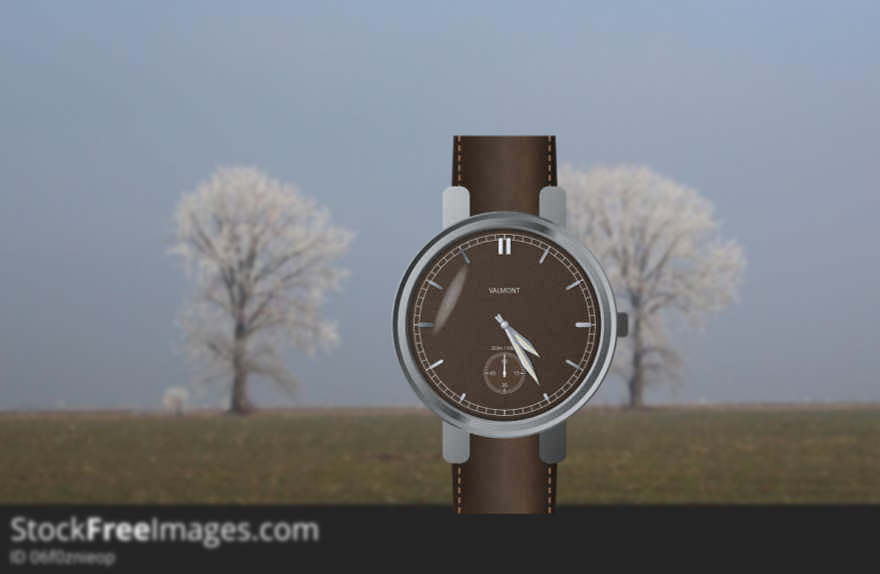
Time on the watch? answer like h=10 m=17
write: h=4 m=25
